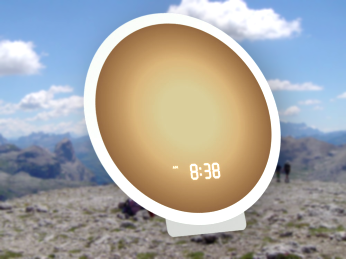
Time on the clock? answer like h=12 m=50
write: h=8 m=38
